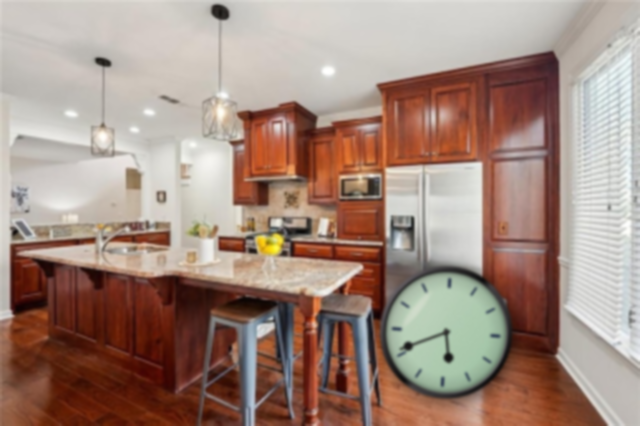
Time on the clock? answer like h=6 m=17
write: h=5 m=41
